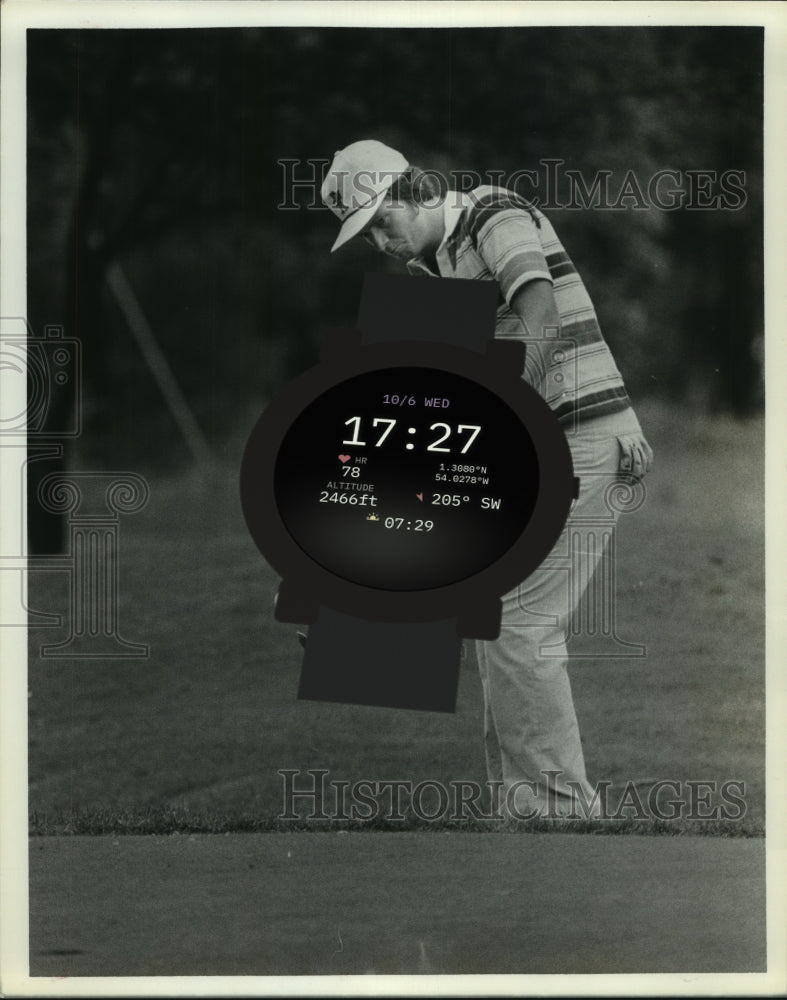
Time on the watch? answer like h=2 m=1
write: h=17 m=27
